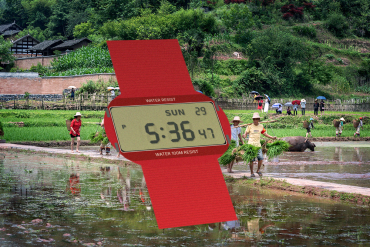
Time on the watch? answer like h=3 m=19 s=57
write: h=5 m=36 s=47
